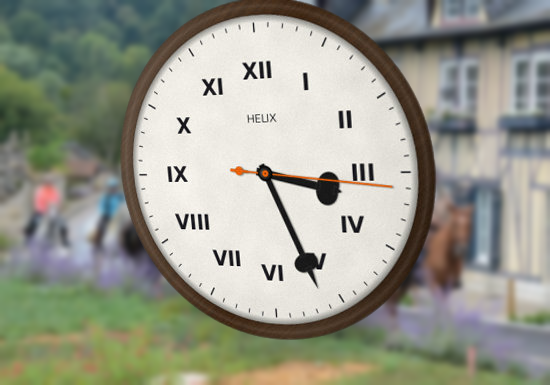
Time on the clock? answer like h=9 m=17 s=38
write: h=3 m=26 s=16
